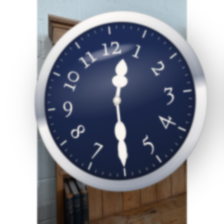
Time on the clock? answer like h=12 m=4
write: h=12 m=30
